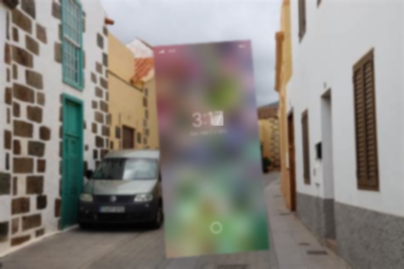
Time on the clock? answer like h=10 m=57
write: h=3 m=17
